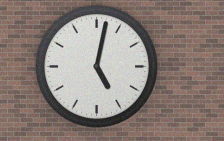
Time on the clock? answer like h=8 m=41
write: h=5 m=2
